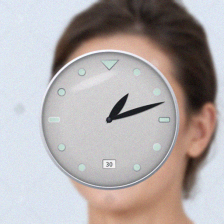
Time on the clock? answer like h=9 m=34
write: h=1 m=12
